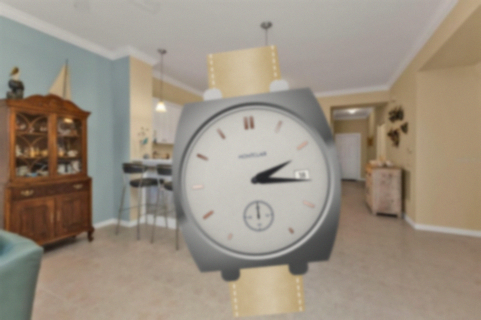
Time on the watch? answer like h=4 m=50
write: h=2 m=16
